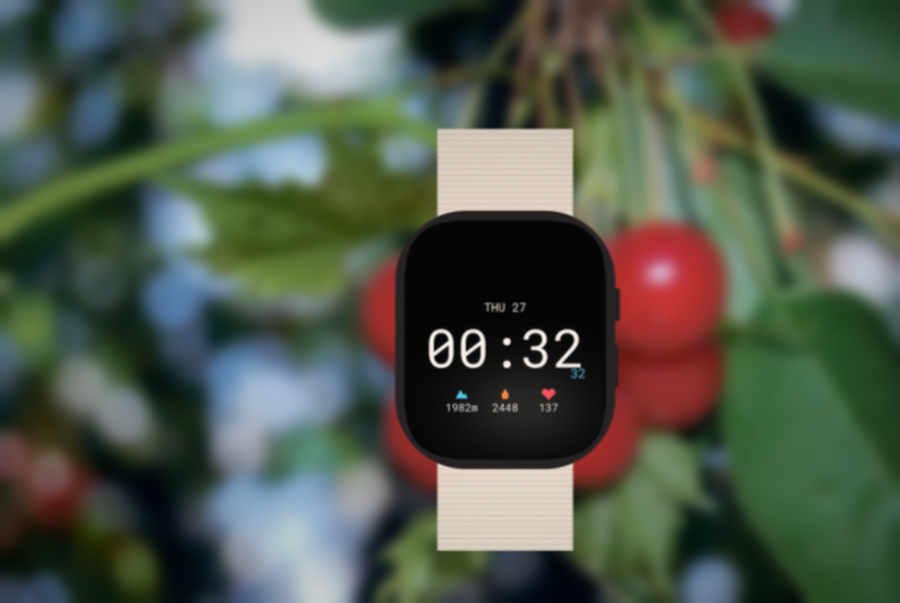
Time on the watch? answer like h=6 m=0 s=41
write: h=0 m=32 s=32
